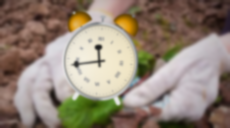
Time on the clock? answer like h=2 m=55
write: h=11 m=43
